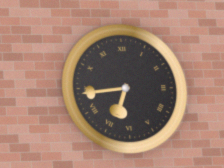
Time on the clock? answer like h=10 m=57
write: h=6 m=44
